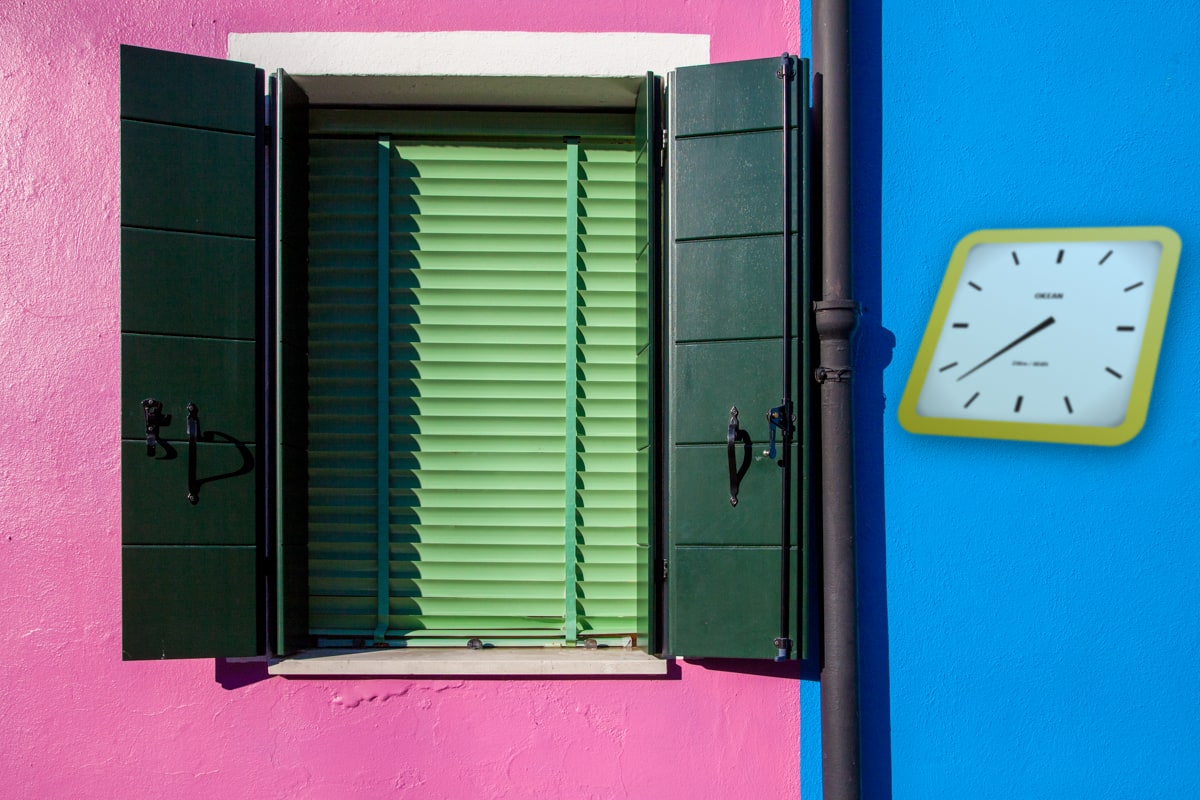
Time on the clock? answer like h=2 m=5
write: h=7 m=38
